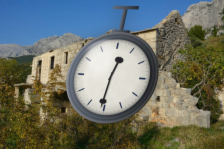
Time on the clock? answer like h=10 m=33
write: h=12 m=31
